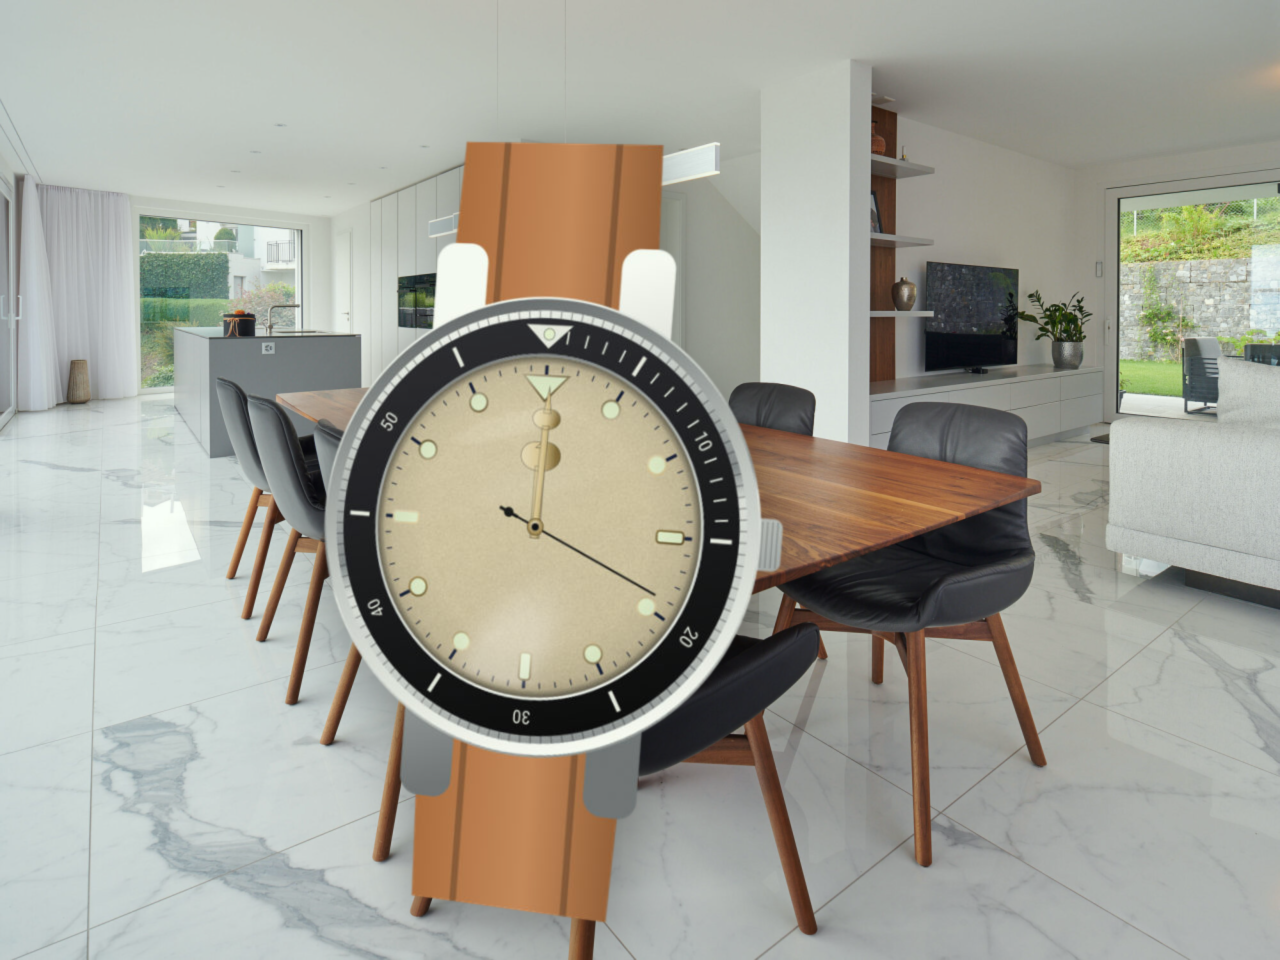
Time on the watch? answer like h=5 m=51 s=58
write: h=12 m=0 s=19
